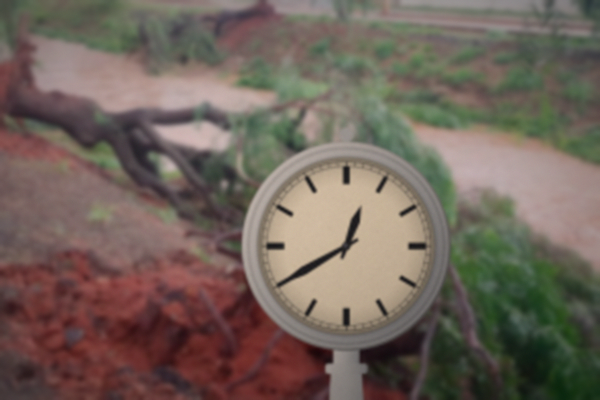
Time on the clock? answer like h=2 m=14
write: h=12 m=40
